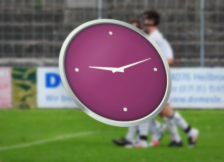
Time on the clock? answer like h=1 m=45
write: h=9 m=12
